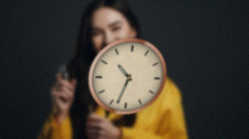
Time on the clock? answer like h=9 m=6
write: h=10 m=33
